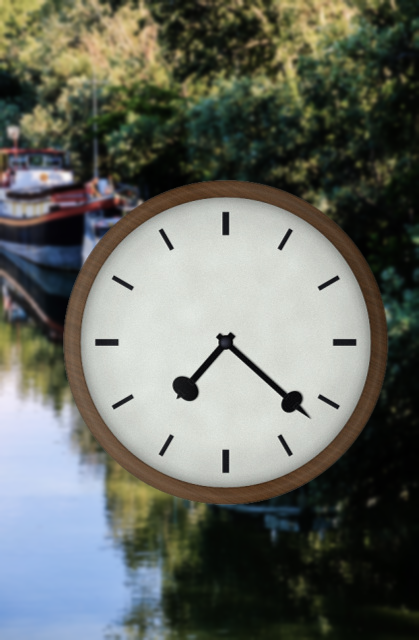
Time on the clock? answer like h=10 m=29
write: h=7 m=22
